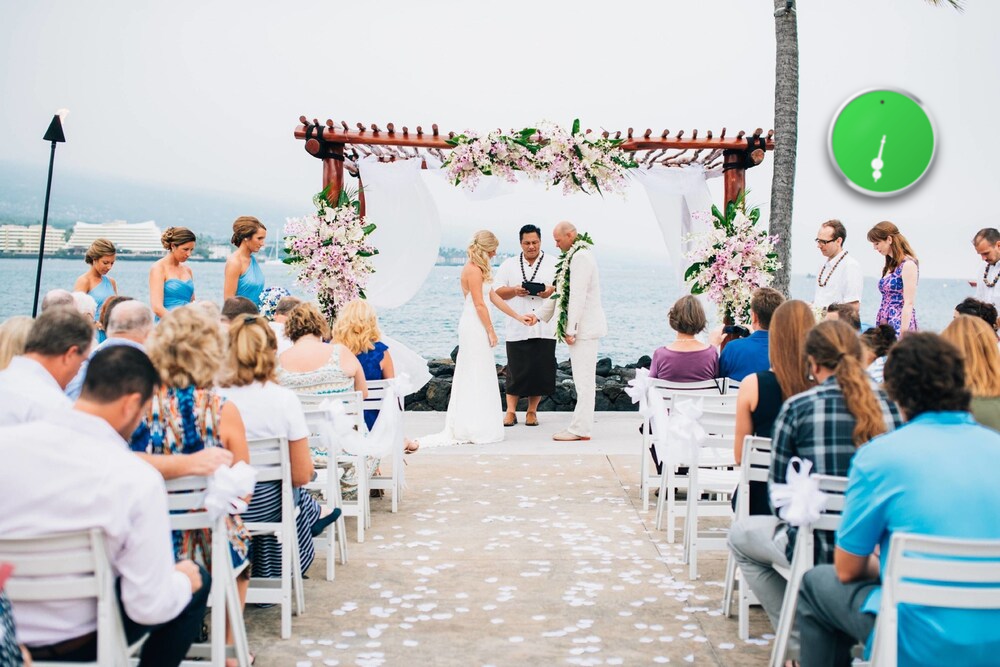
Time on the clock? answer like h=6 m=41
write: h=6 m=32
